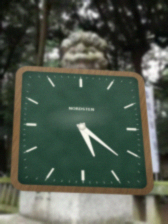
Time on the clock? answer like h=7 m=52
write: h=5 m=22
